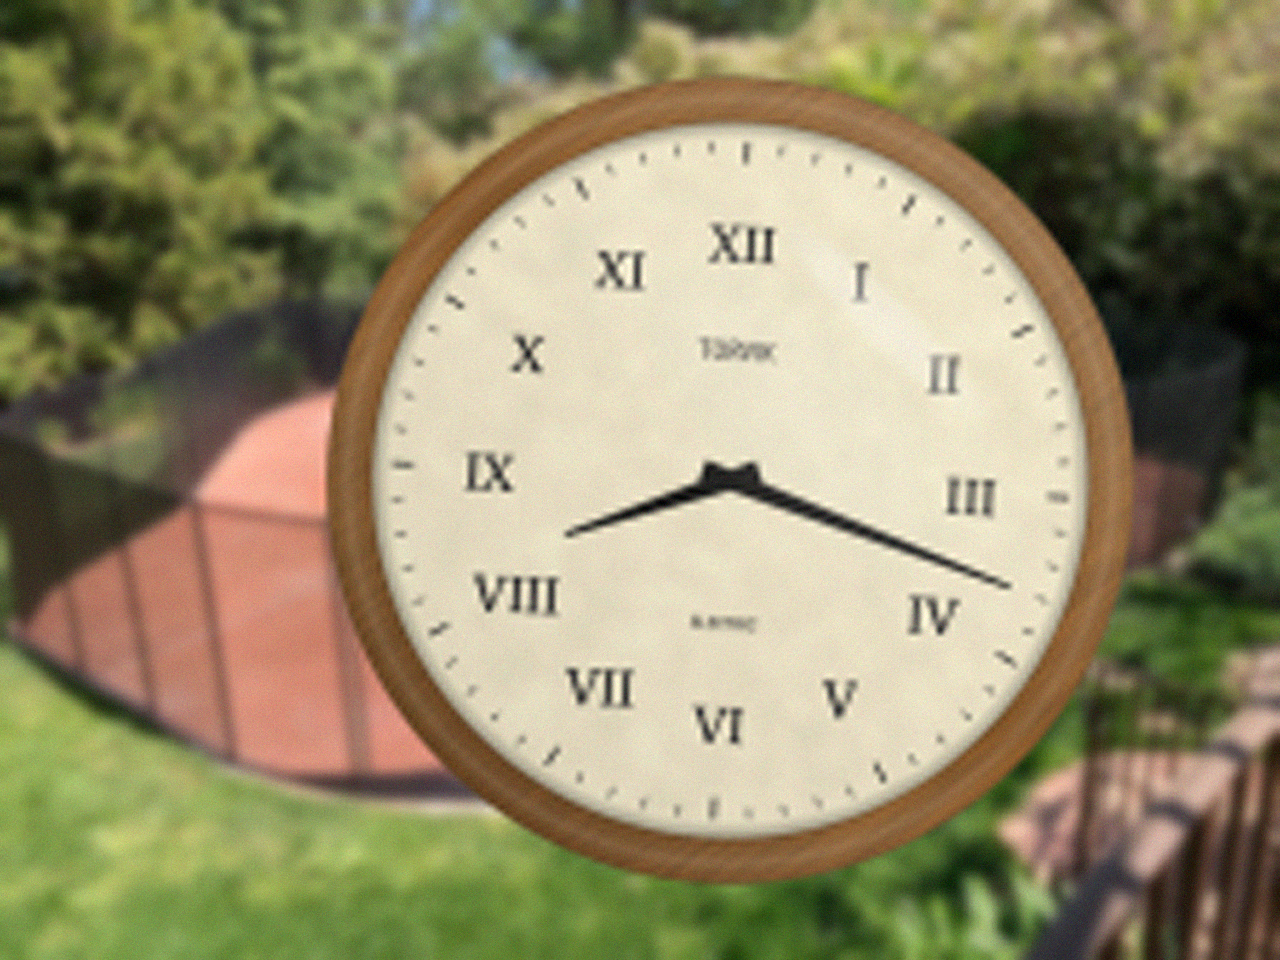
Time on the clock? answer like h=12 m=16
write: h=8 m=18
